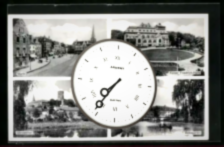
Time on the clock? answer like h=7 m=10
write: h=7 m=36
